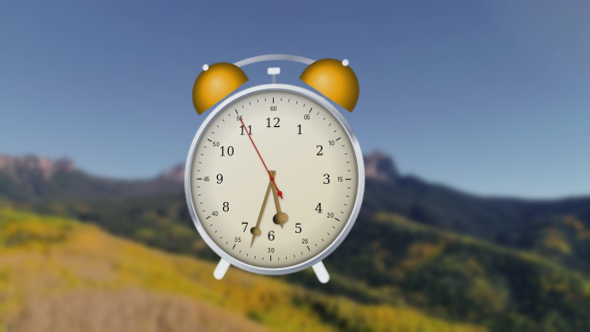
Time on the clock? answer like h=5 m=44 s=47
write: h=5 m=32 s=55
